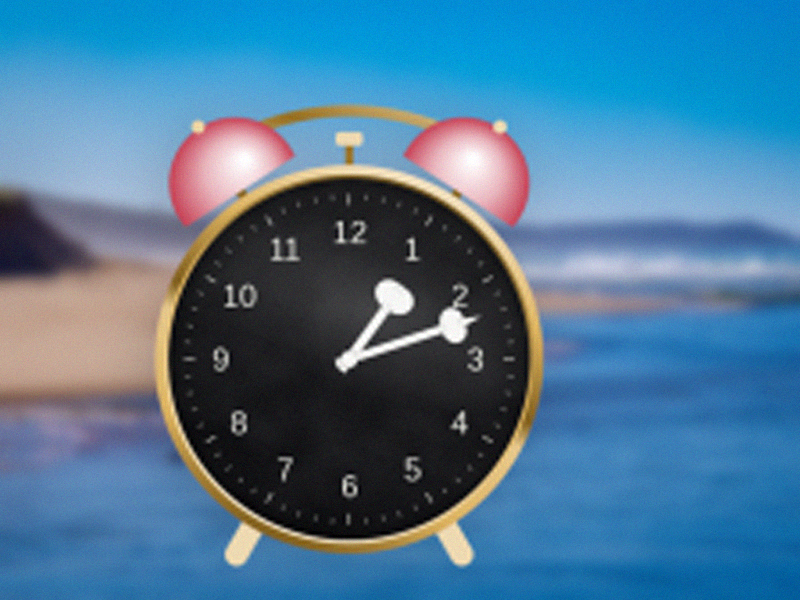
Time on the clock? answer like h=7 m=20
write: h=1 m=12
